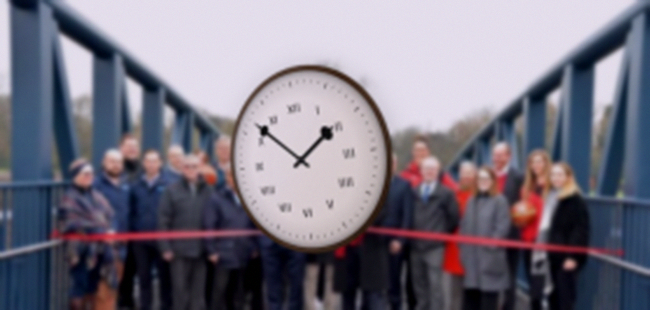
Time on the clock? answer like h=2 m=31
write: h=1 m=52
